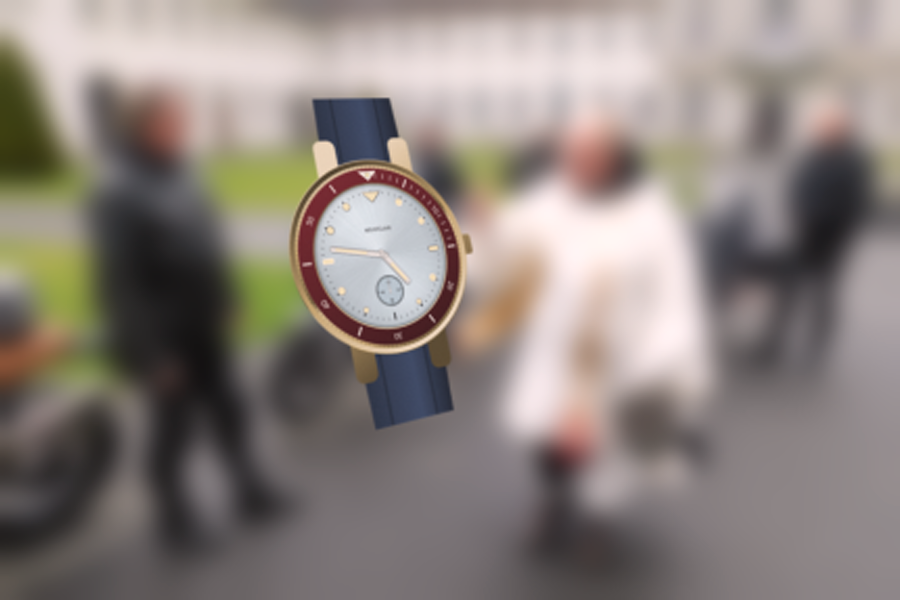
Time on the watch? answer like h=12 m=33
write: h=4 m=47
